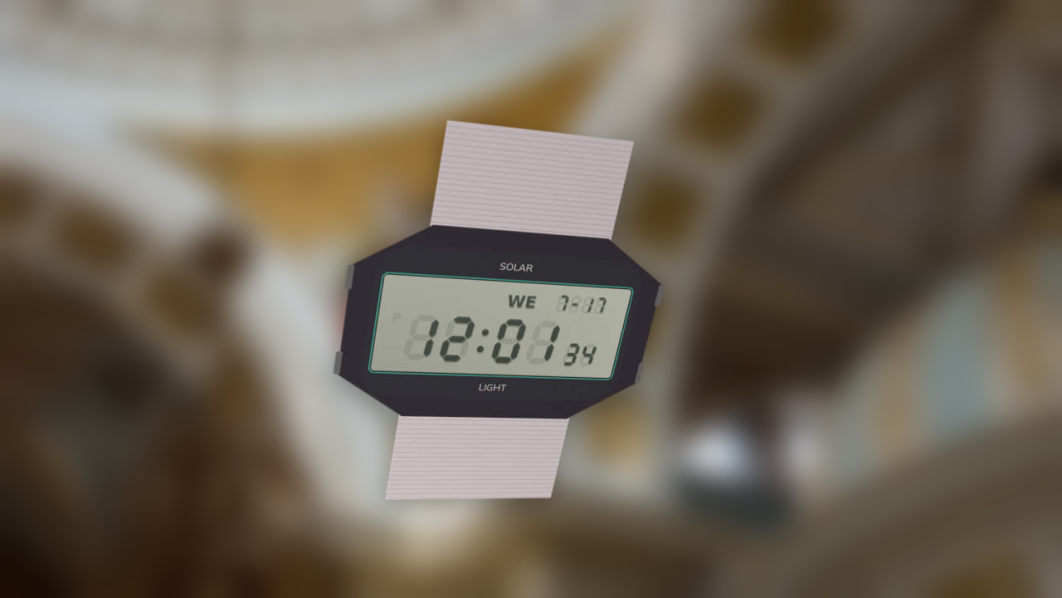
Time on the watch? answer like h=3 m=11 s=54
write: h=12 m=1 s=34
